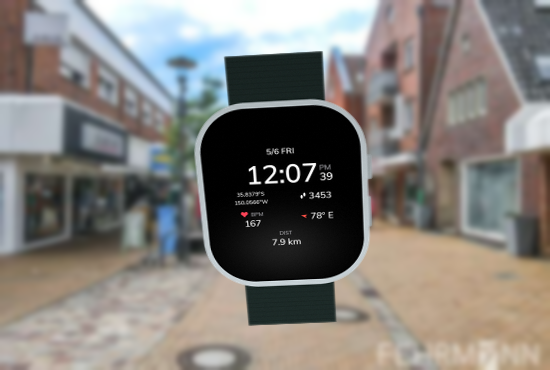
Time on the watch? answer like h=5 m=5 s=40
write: h=12 m=7 s=39
